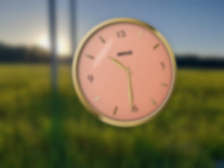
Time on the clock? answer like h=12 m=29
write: h=10 m=31
